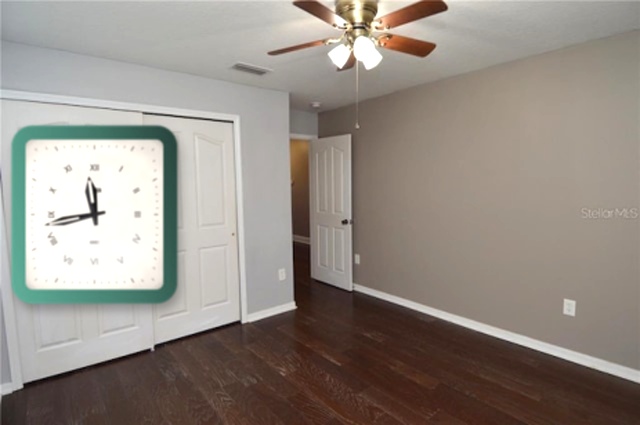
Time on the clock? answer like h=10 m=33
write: h=11 m=43
